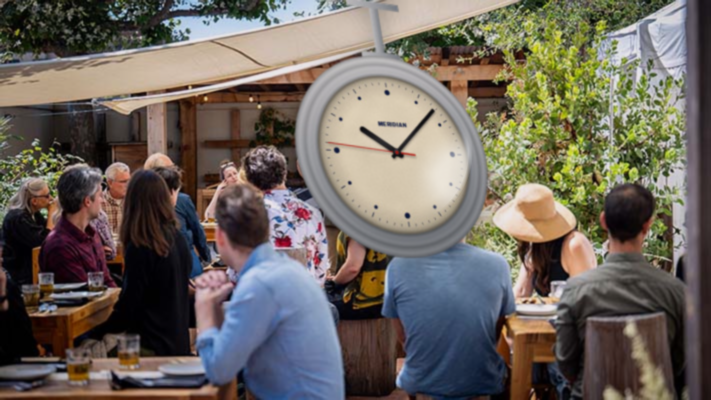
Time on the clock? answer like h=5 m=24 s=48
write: h=10 m=7 s=46
